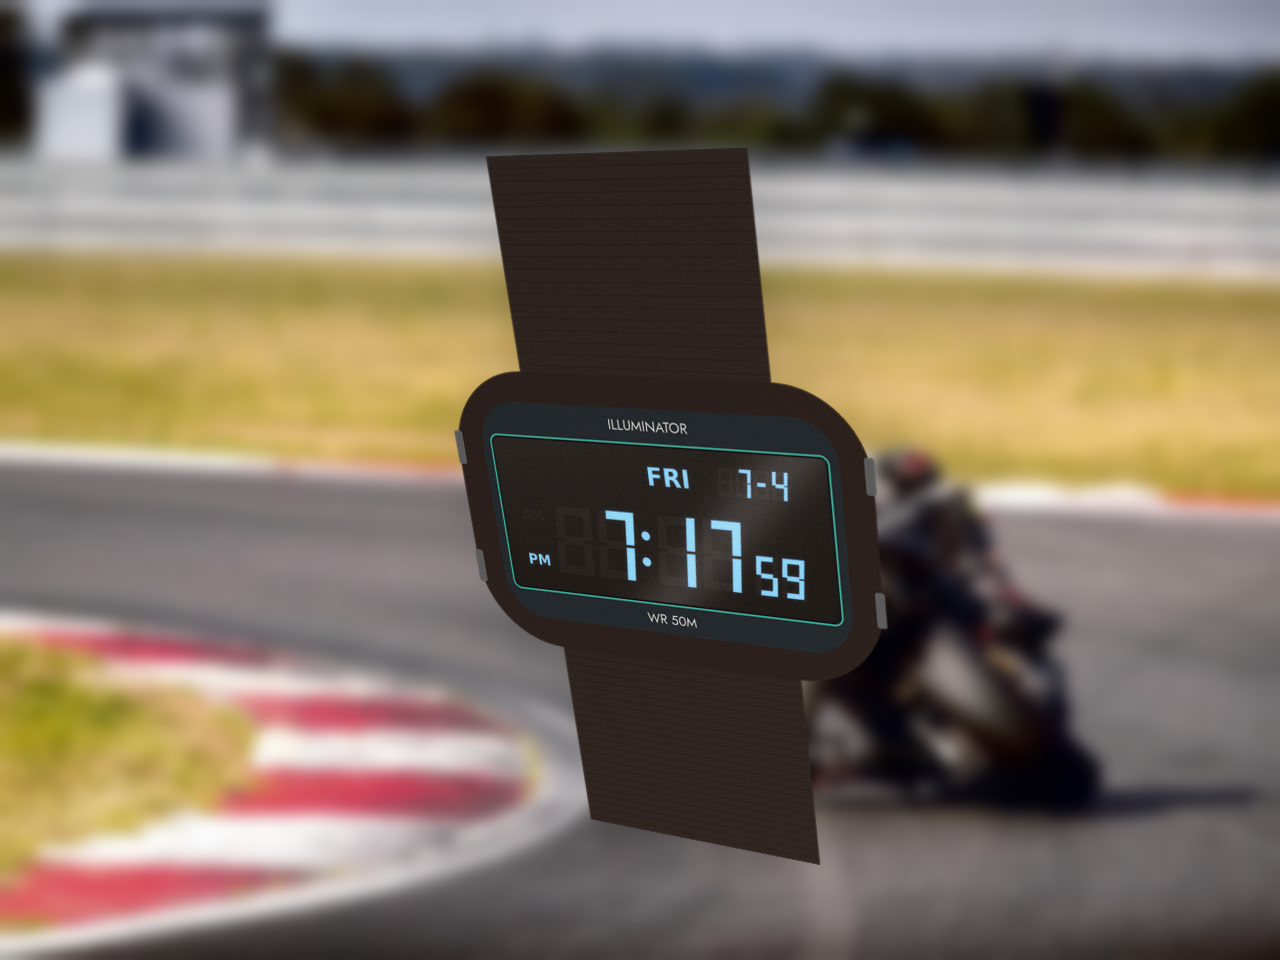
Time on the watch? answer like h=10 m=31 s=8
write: h=7 m=17 s=59
